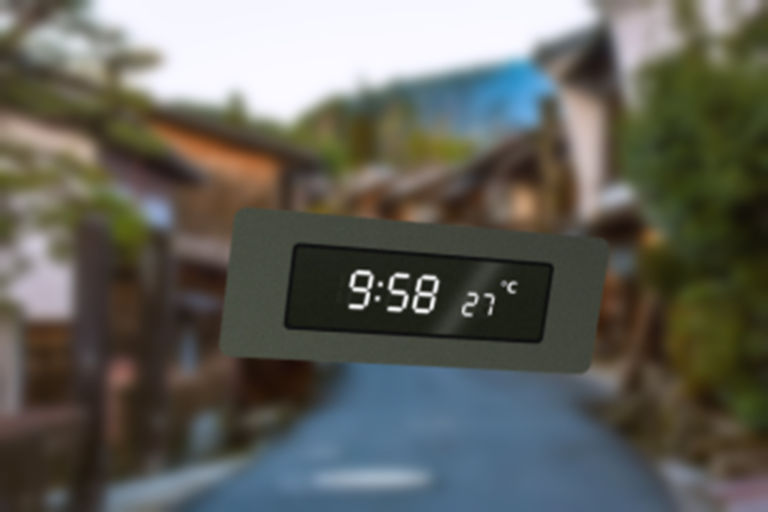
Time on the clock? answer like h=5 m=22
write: h=9 m=58
